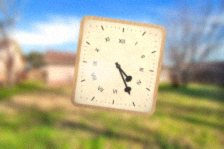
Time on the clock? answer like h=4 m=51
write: h=4 m=25
